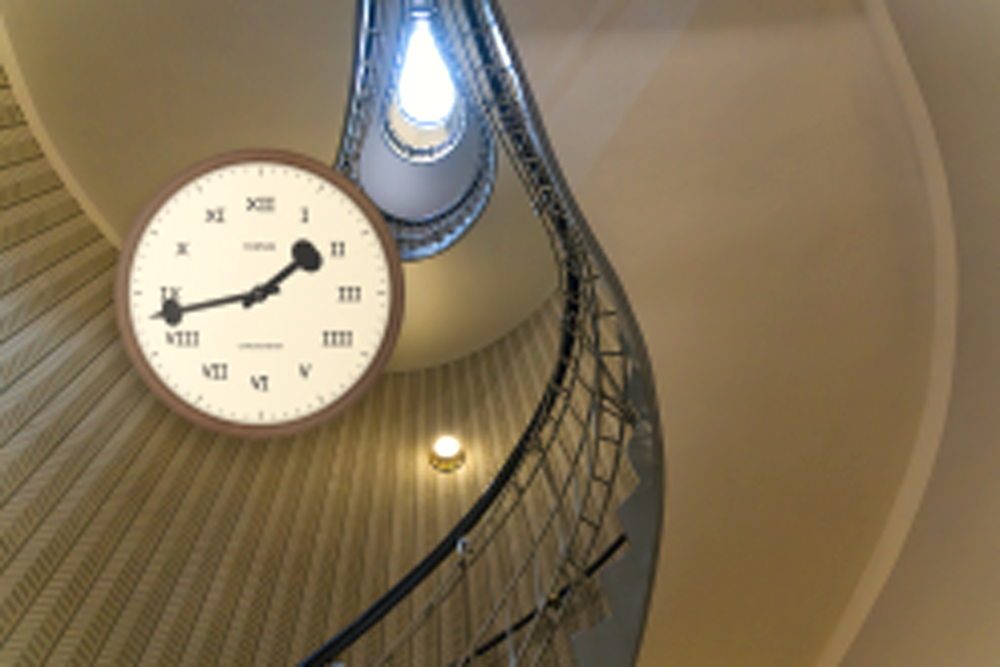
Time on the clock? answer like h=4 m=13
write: h=1 m=43
